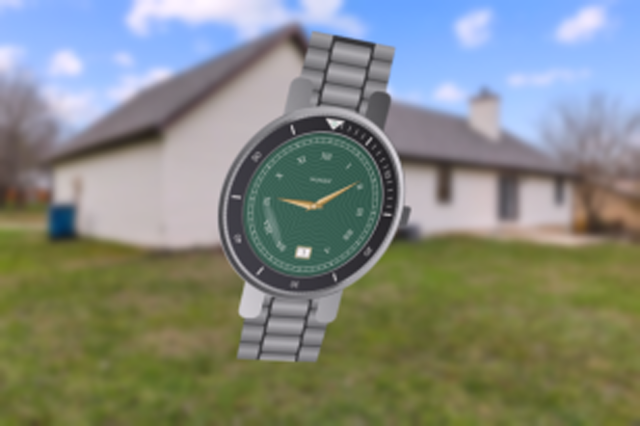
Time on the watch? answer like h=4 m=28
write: h=9 m=9
